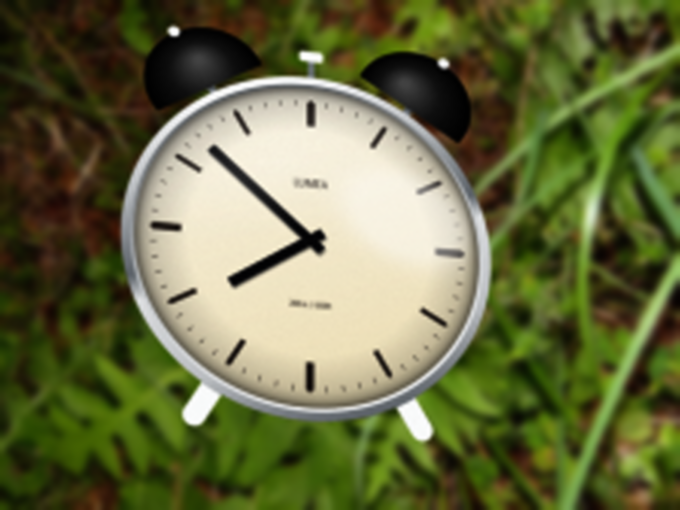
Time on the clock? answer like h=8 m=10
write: h=7 m=52
